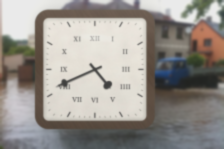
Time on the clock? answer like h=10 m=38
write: h=4 m=41
